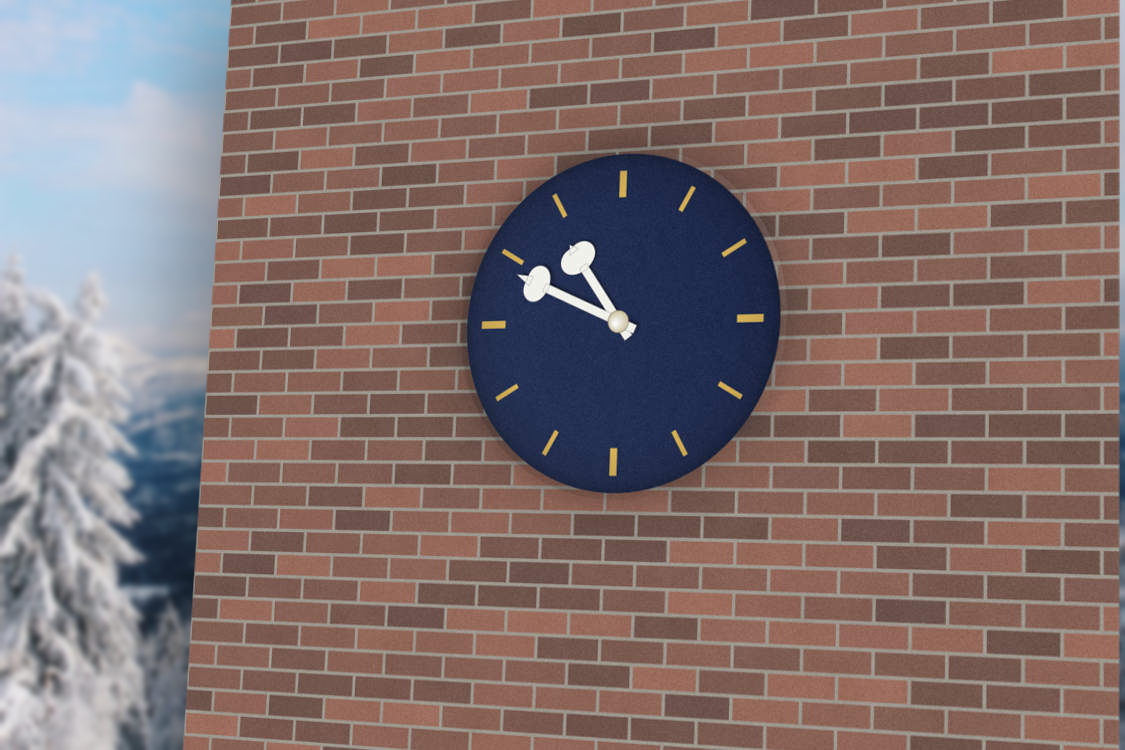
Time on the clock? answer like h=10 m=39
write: h=10 m=49
